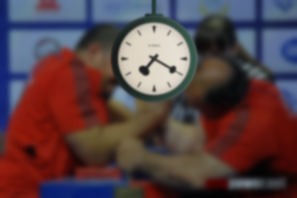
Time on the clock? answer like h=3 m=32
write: h=7 m=20
